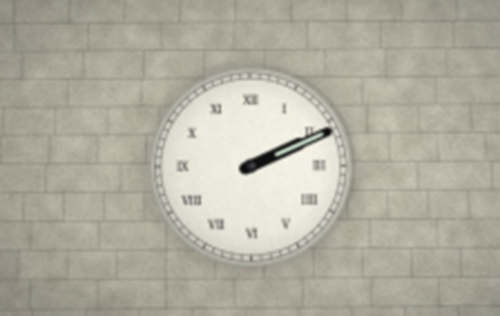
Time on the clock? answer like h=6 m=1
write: h=2 m=11
